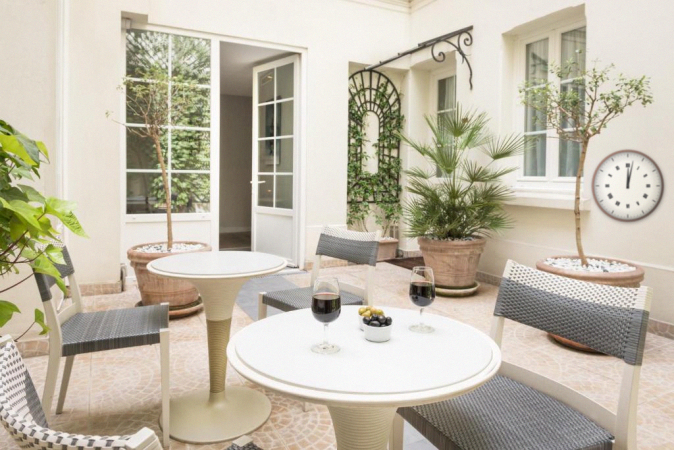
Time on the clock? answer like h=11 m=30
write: h=12 m=2
